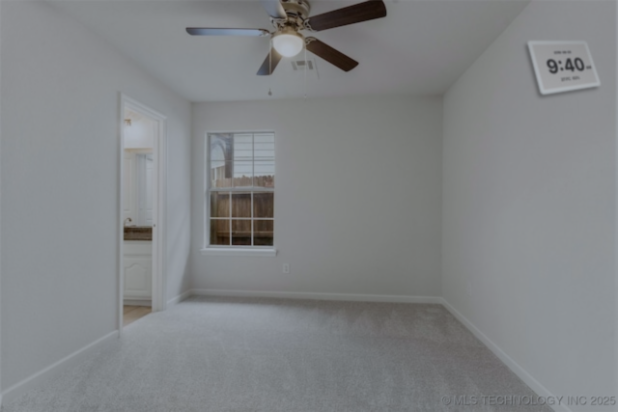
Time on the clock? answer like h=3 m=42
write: h=9 m=40
